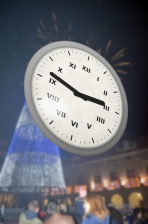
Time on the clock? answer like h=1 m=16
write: h=2 m=47
